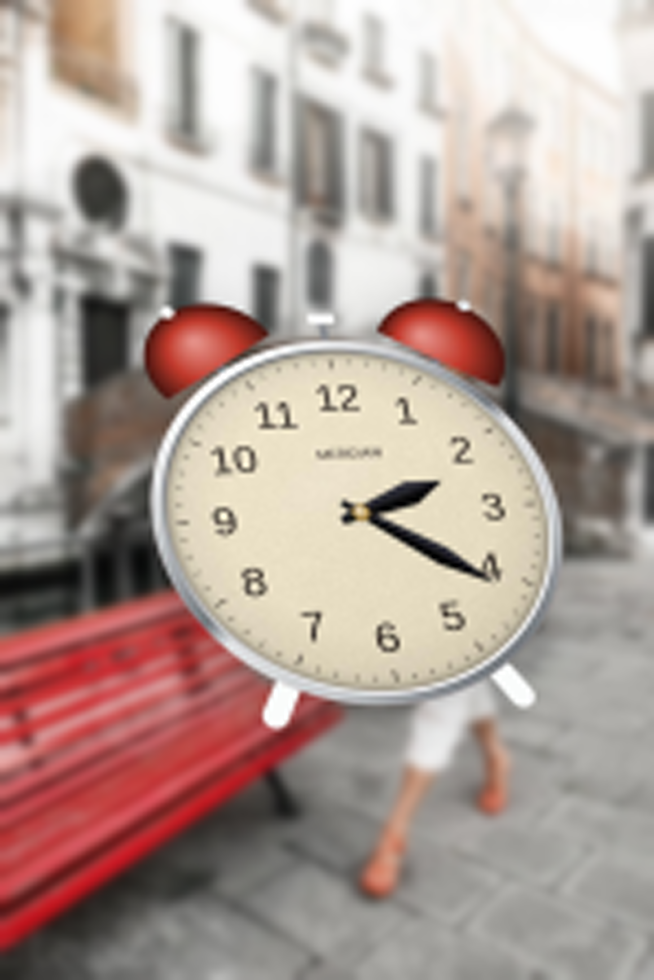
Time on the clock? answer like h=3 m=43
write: h=2 m=21
